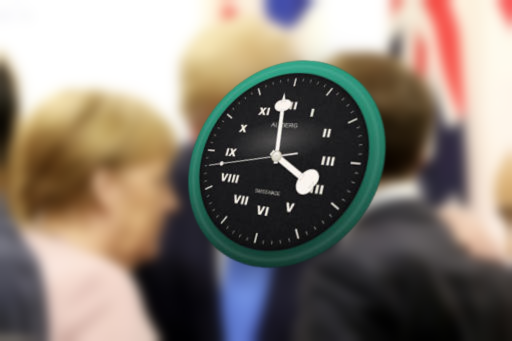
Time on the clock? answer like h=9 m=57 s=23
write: h=3 m=58 s=43
